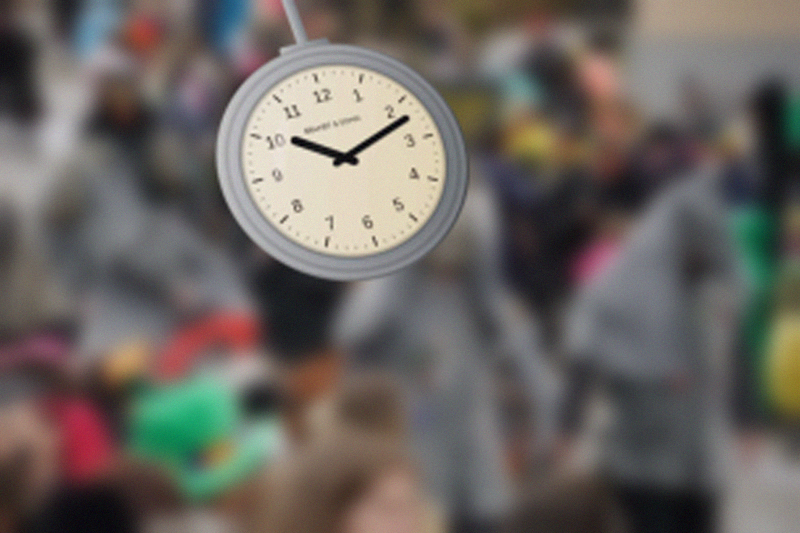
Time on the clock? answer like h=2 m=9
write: h=10 m=12
